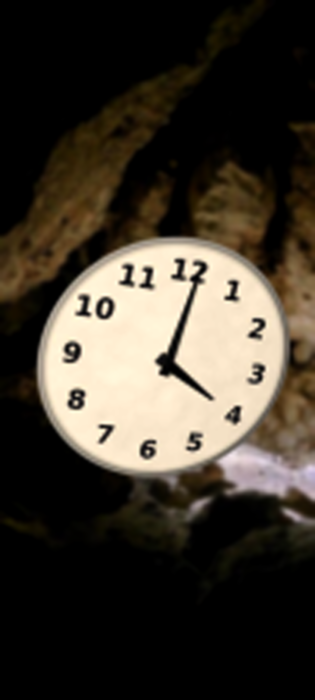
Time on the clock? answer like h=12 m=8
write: h=4 m=1
